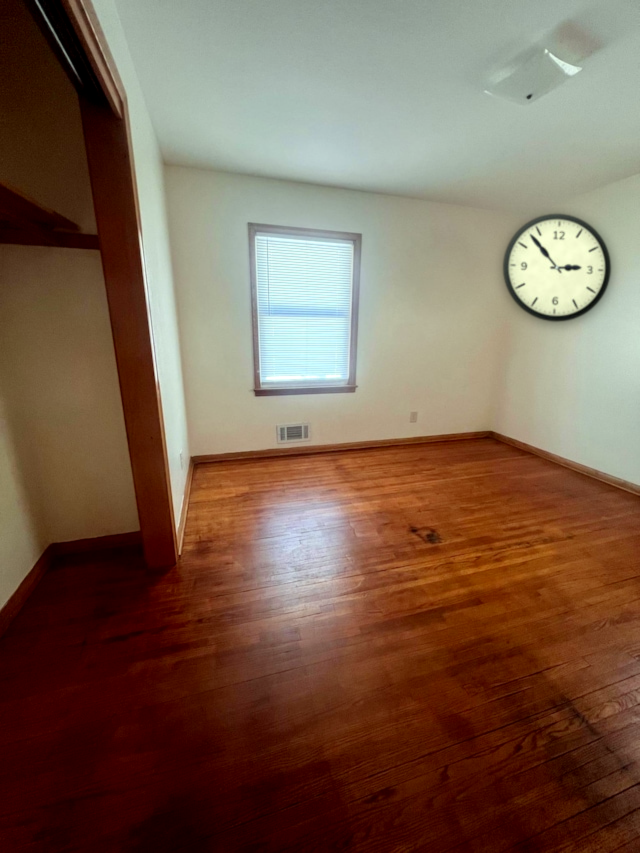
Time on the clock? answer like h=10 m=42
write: h=2 m=53
